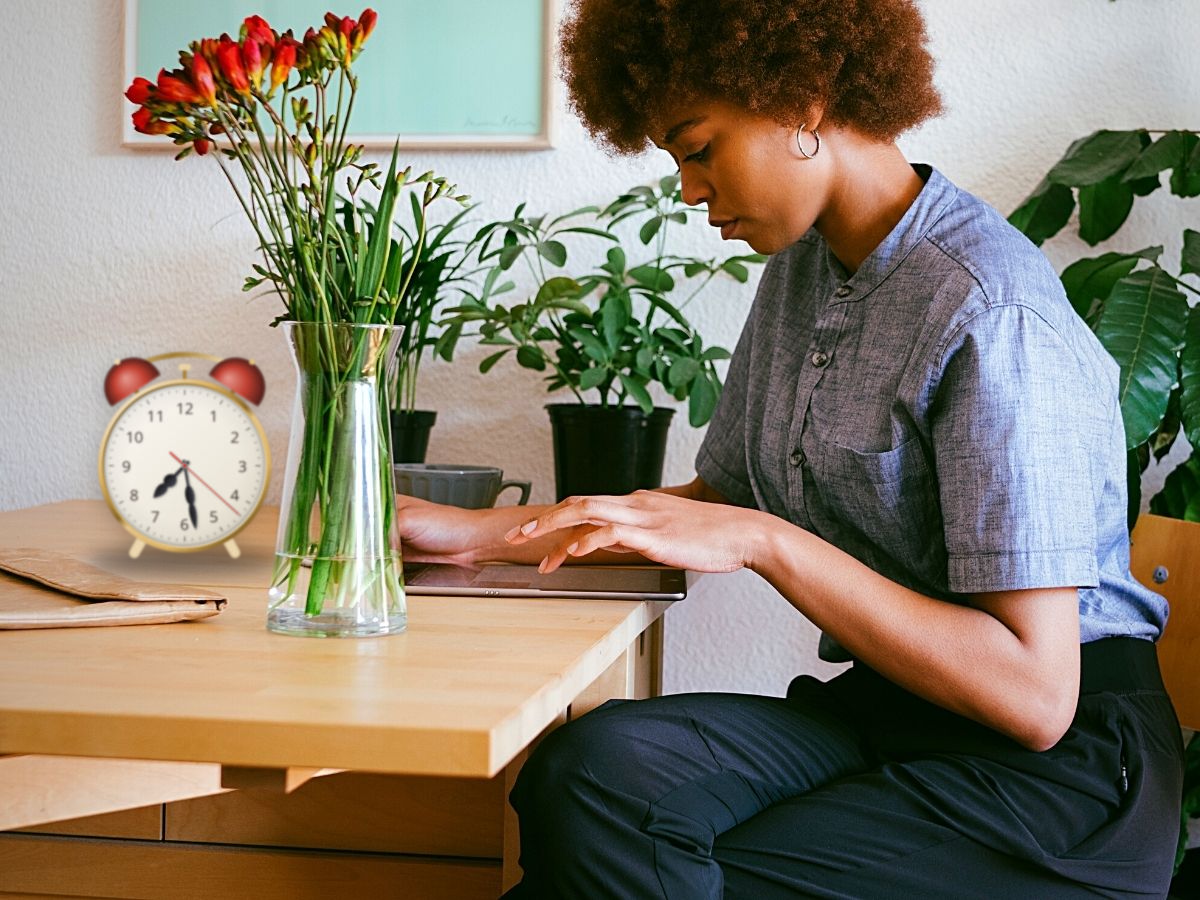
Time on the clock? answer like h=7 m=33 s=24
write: h=7 m=28 s=22
